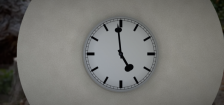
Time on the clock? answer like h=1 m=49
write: h=4 m=59
